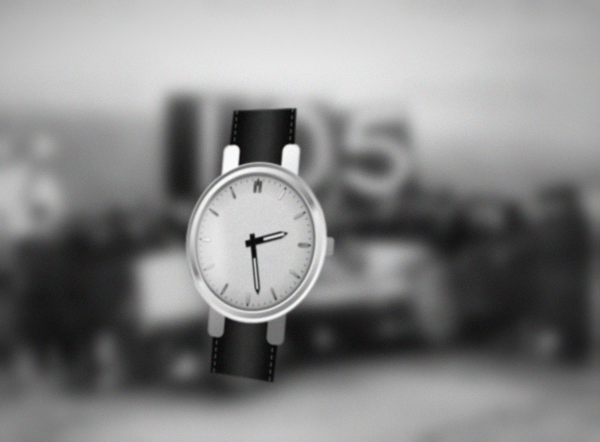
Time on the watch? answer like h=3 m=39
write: h=2 m=28
